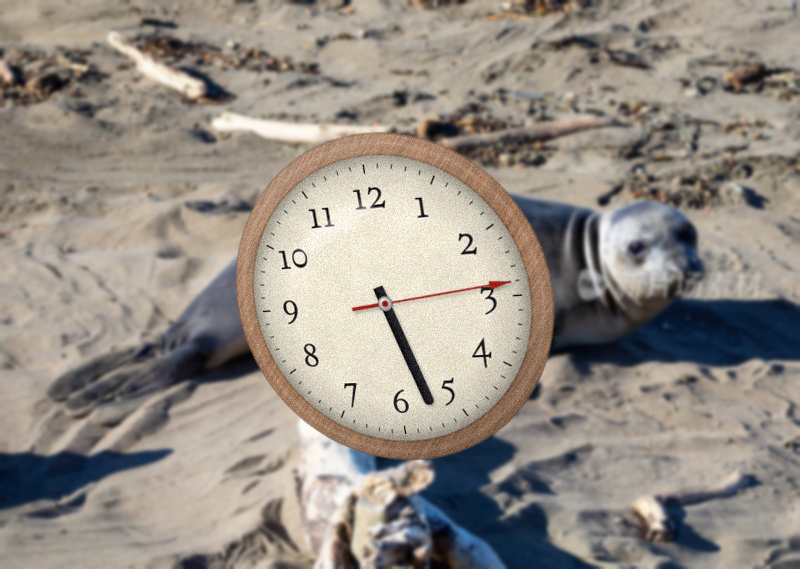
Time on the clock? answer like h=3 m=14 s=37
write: h=5 m=27 s=14
